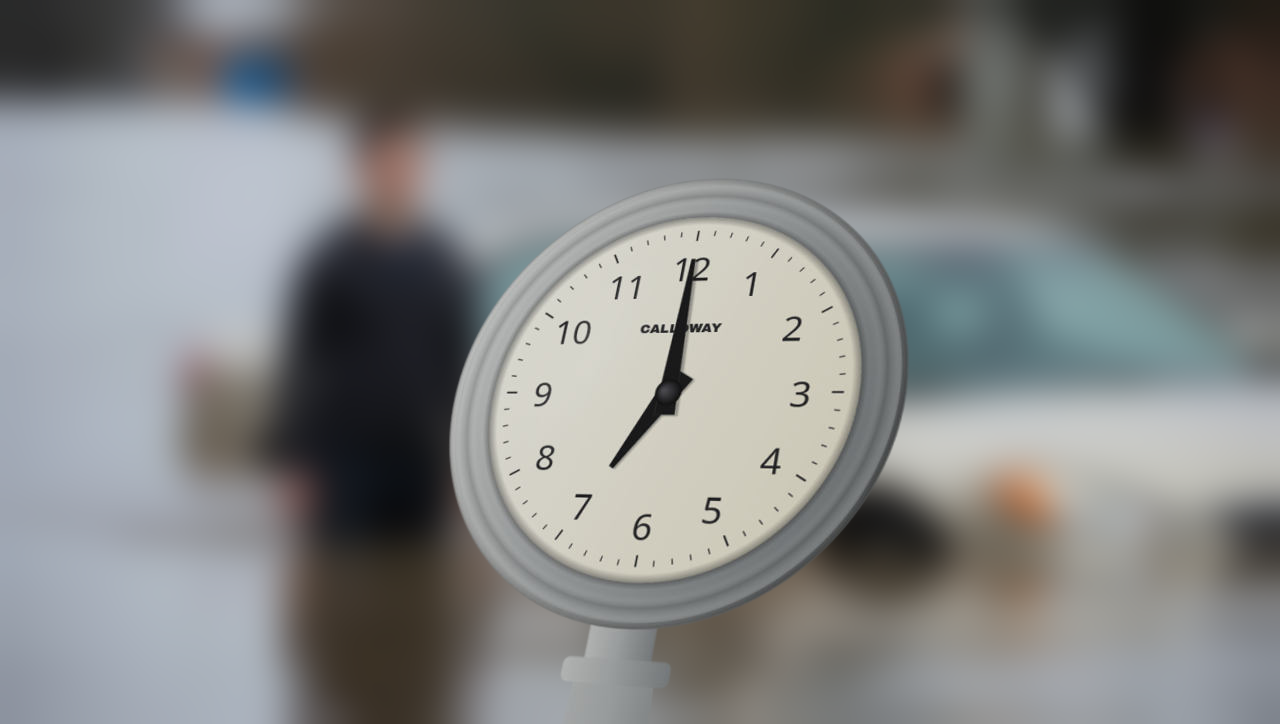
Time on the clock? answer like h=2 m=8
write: h=7 m=0
